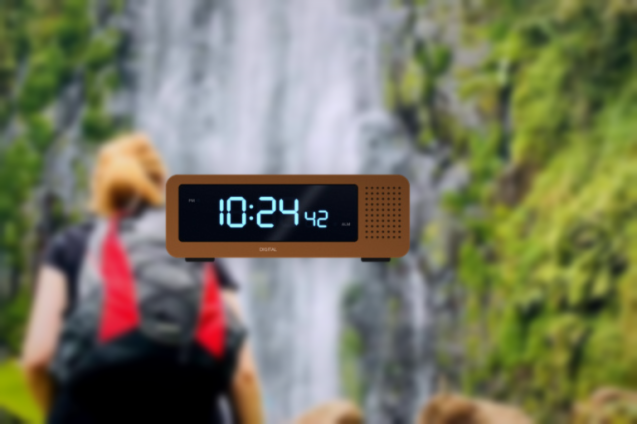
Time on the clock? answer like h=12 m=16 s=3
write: h=10 m=24 s=42
